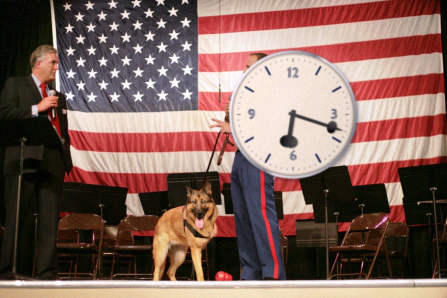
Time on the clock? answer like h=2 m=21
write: h=6 m=18
